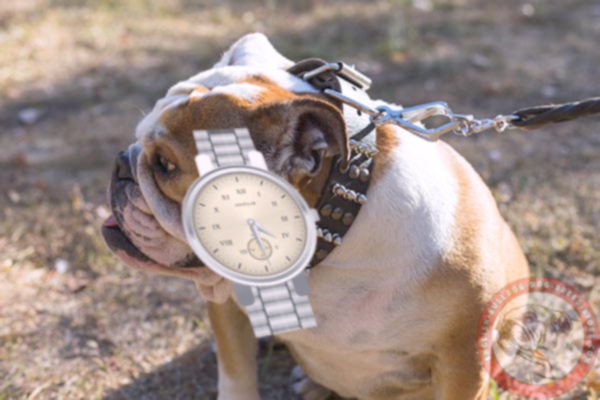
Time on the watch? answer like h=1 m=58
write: h=4 m=29
